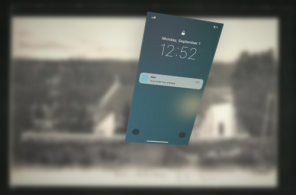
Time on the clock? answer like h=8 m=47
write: h=12 m=52
